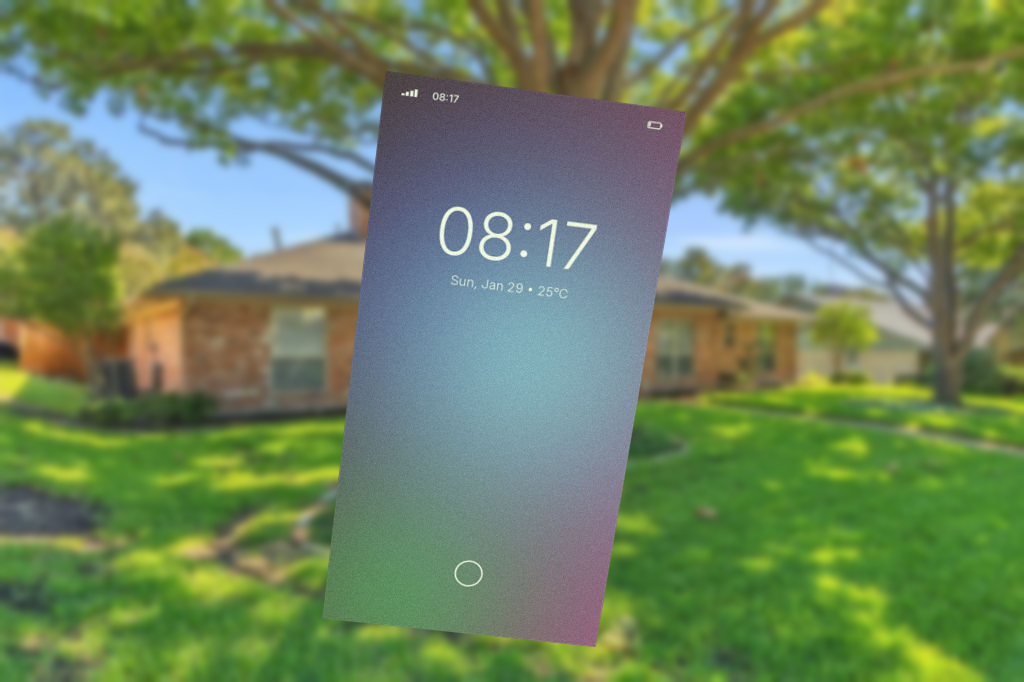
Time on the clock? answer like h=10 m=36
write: h=8 m=17
